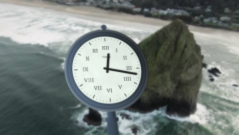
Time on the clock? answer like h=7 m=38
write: h=12 m=17
